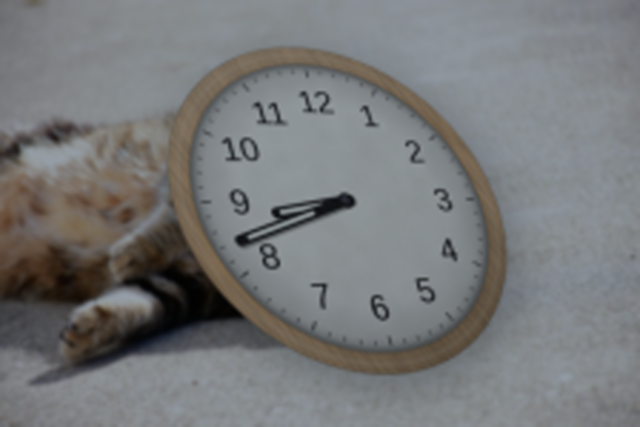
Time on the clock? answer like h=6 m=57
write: h=8 m=42
